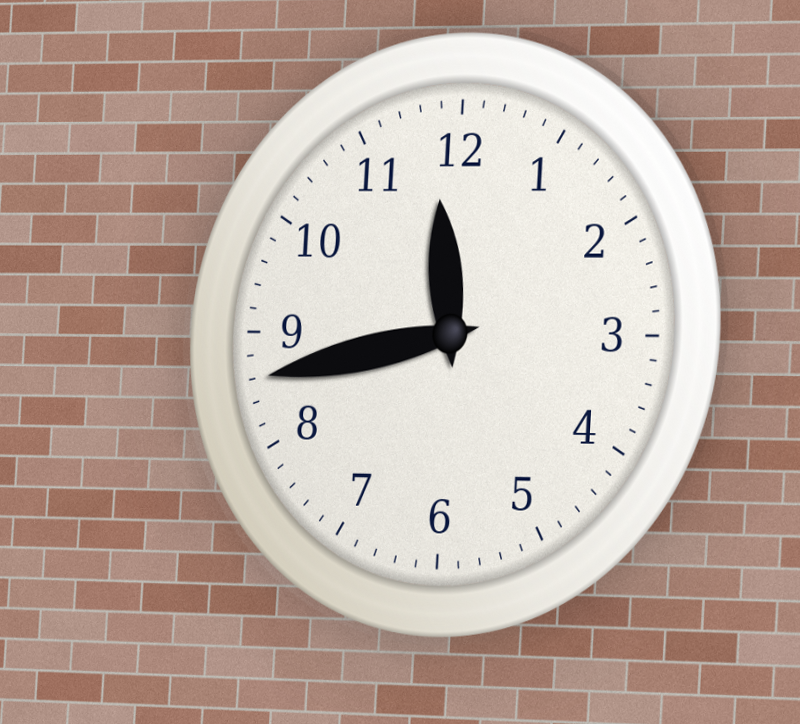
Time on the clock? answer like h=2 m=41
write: h=11 m=43
